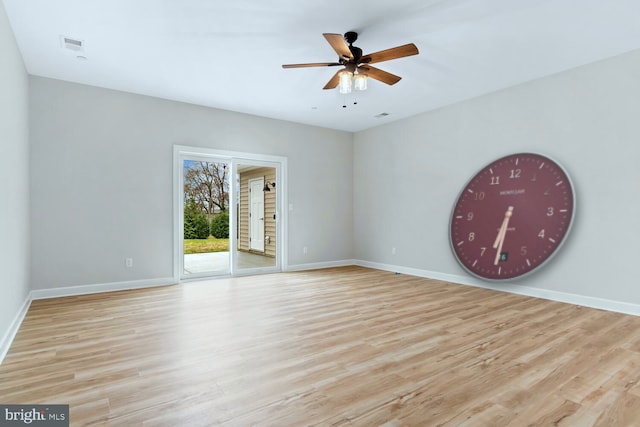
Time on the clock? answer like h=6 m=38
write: h=6 m=31
